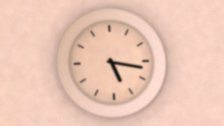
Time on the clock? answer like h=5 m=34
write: h=5 m=17
